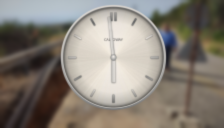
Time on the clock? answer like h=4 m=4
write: h=5 m=59
